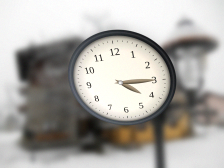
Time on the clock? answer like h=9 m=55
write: h=4 m=15
